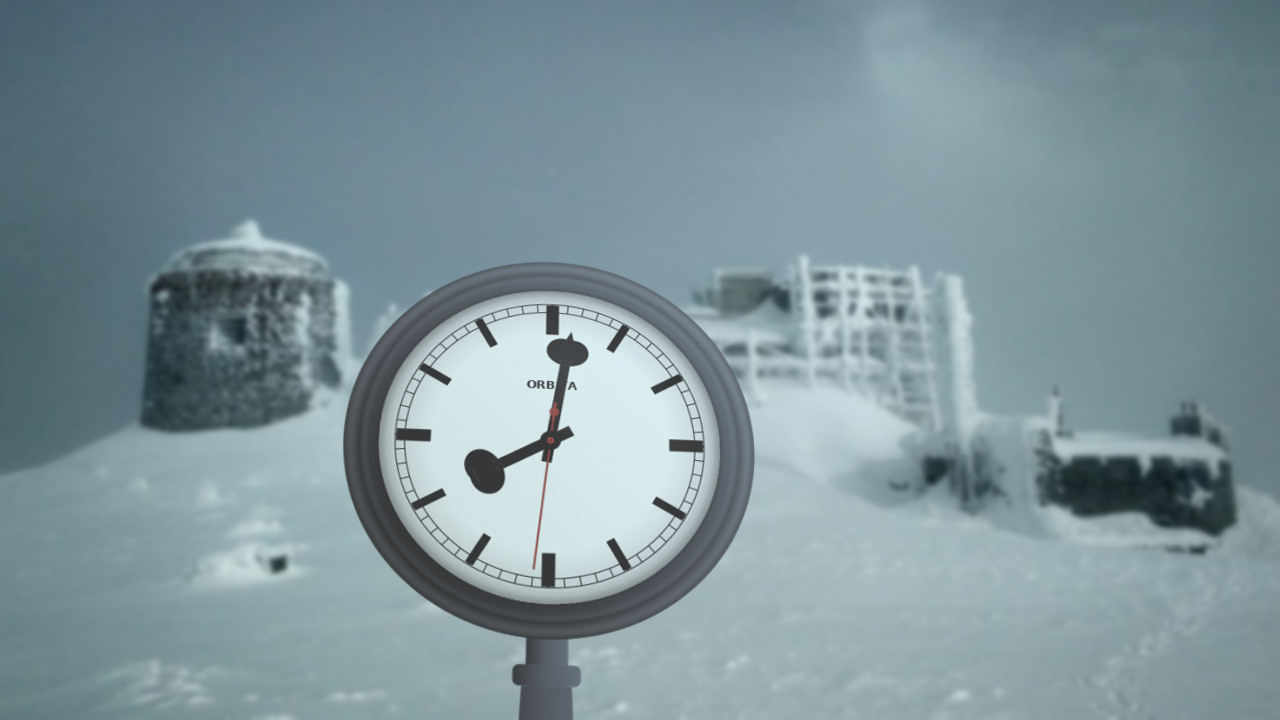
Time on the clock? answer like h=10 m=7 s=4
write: h=8 m=1 s=31
